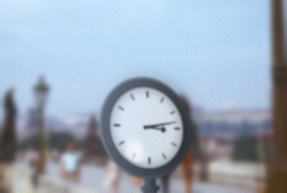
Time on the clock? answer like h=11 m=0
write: h=3 m=13
